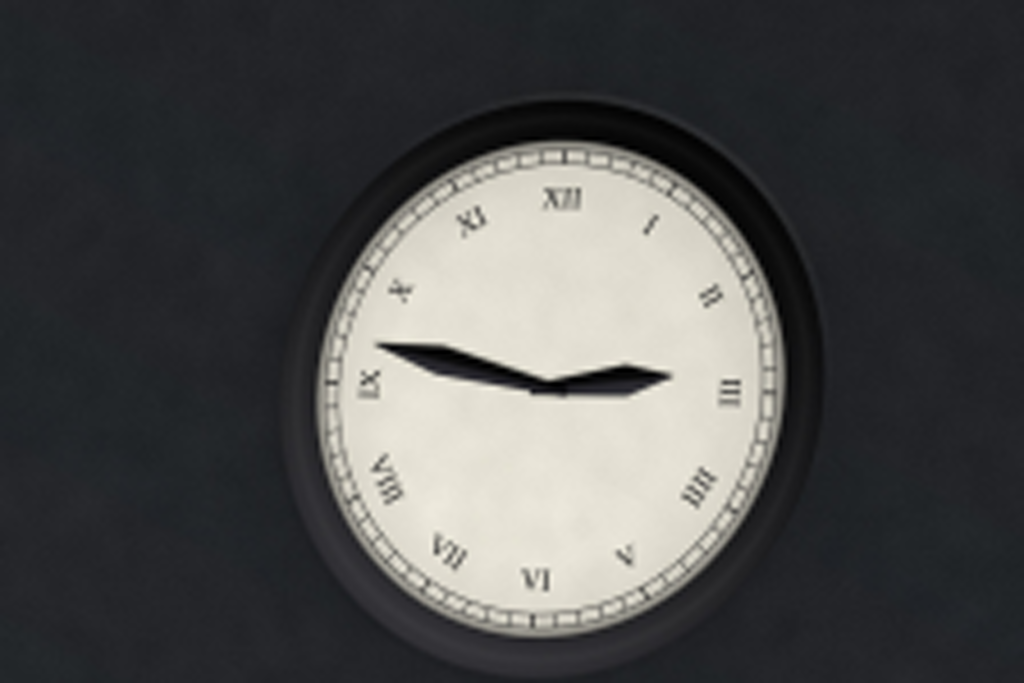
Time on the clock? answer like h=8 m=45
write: h=2 m=47
